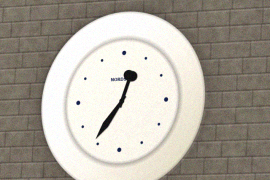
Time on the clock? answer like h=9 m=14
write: h=12 m=36
